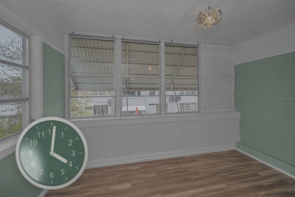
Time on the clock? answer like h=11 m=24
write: h=4 m=1
